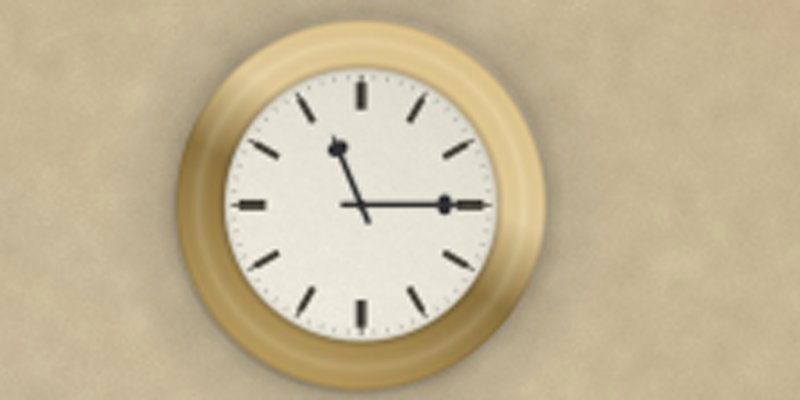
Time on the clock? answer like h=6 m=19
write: h=11 m=15
